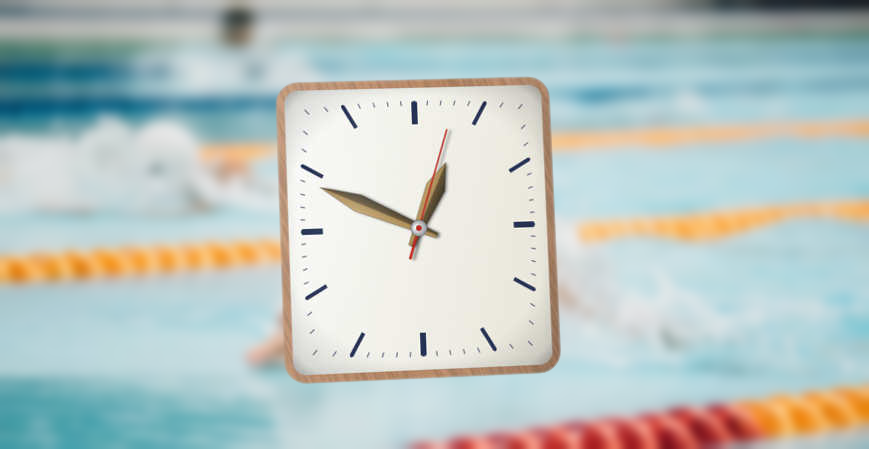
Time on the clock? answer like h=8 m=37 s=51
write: h=12 m=49 s=3
